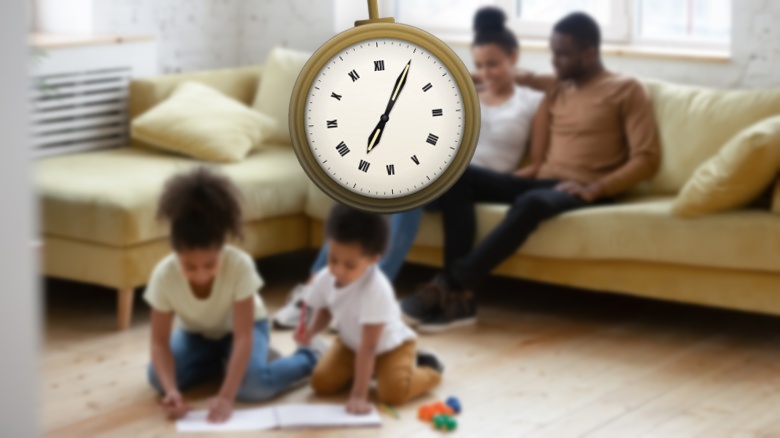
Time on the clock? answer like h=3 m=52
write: h=7 m=5
